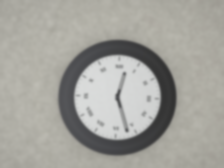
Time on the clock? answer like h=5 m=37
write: h=12 m=27
